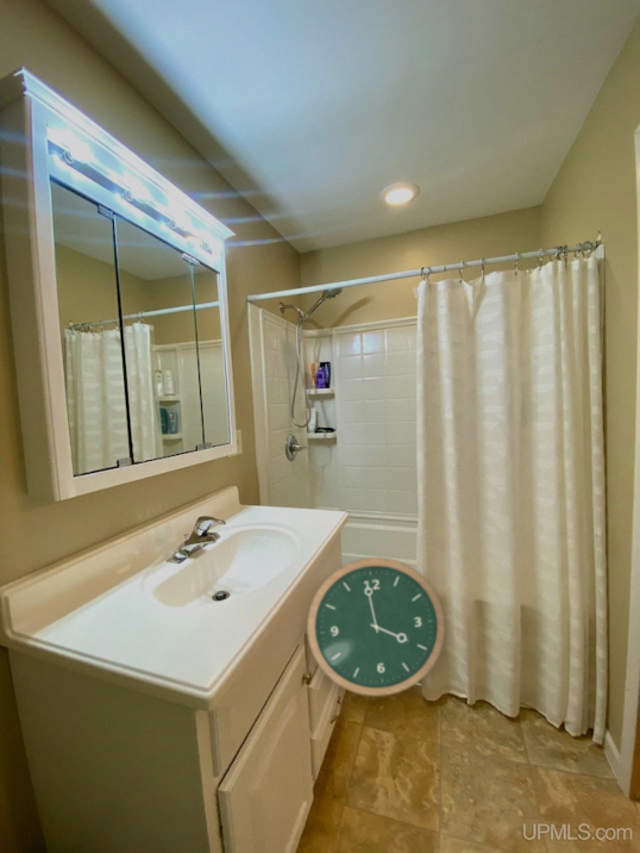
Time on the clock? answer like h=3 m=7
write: h=3 m=59
